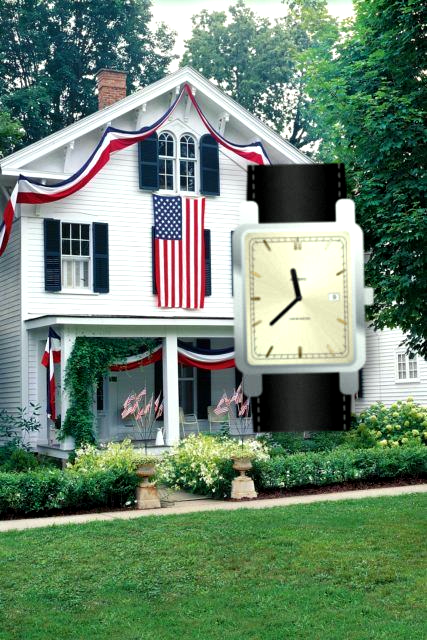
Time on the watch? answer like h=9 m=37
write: h=11 m=38
